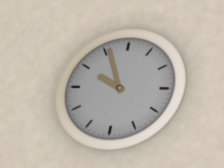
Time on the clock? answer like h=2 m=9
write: h=9 m=56
